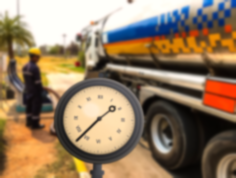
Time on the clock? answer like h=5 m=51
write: h=1 m=37
